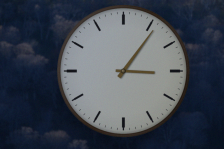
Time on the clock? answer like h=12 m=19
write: h=3 m=6
